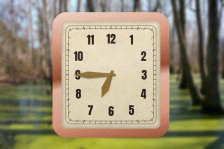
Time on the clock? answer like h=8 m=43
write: h=6 m=45
